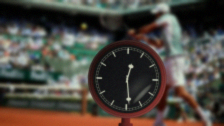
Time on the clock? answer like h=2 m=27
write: h=12 m=29
